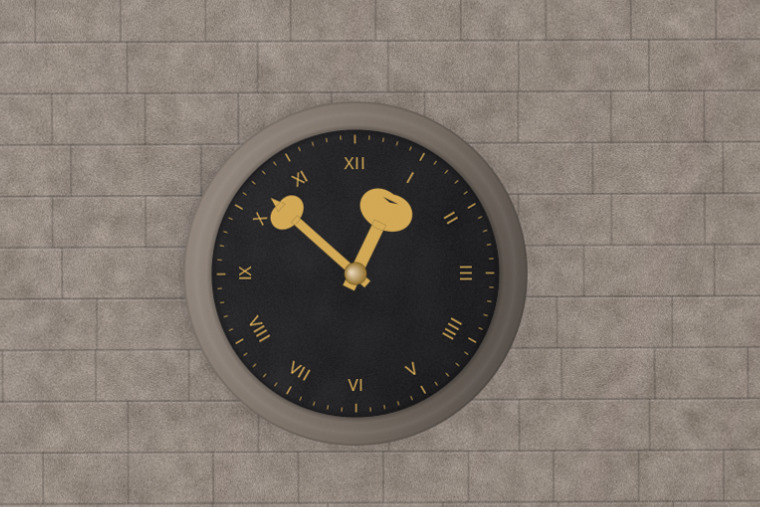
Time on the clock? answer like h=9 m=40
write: h=12 m=52
